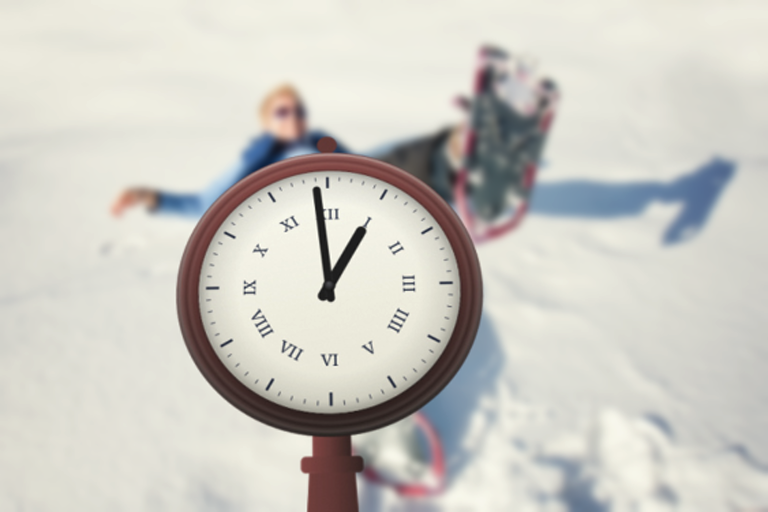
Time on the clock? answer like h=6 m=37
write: h=12 m=59
